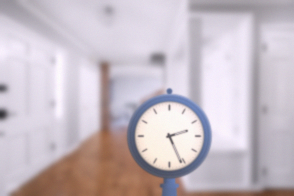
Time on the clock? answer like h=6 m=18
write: h=2 m=26
